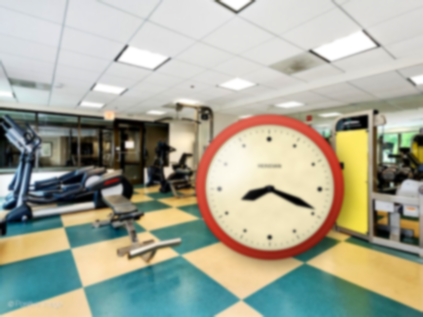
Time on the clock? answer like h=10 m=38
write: h=8 m=19
